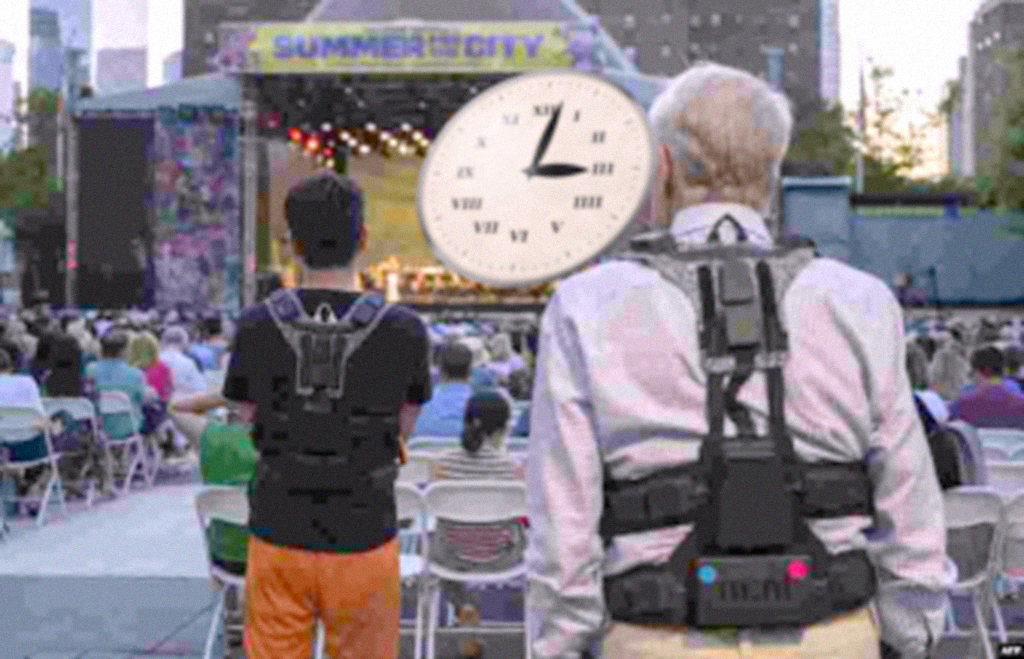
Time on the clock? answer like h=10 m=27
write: h=3 m=2
